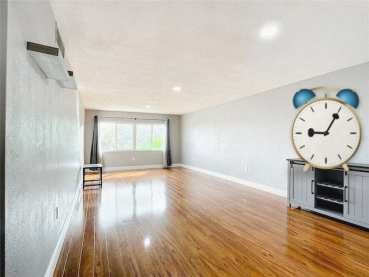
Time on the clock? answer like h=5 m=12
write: h=9 m=5
